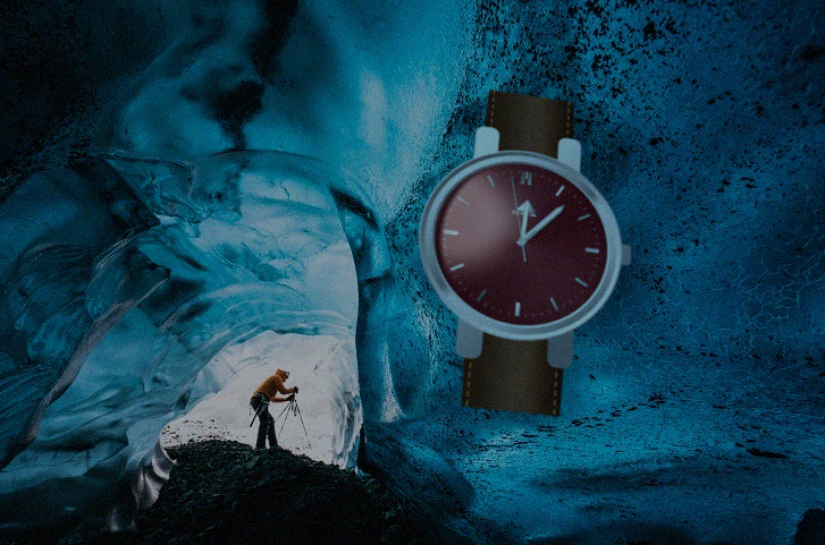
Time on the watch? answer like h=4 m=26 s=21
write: h=12 m=6 s=58
